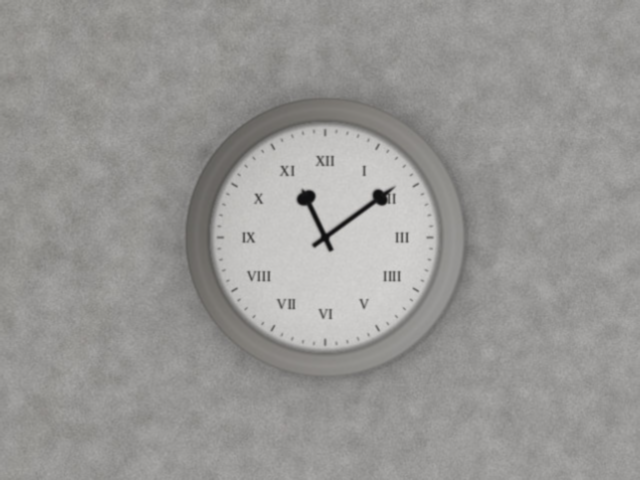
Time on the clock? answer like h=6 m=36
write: h=11 m=9
